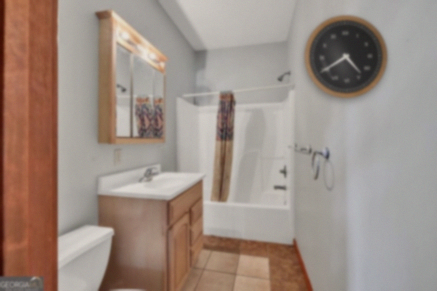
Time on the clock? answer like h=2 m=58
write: h=4 m=40
